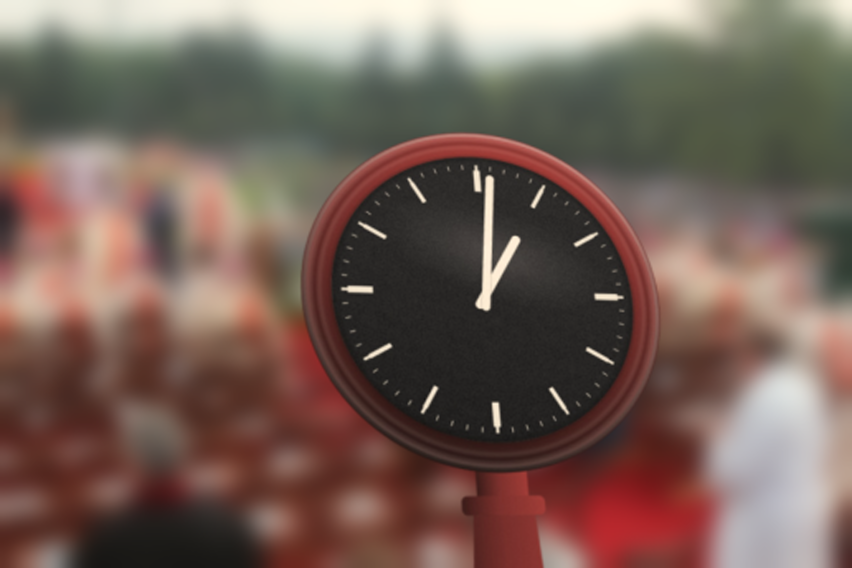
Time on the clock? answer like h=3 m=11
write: h=1 m=1
